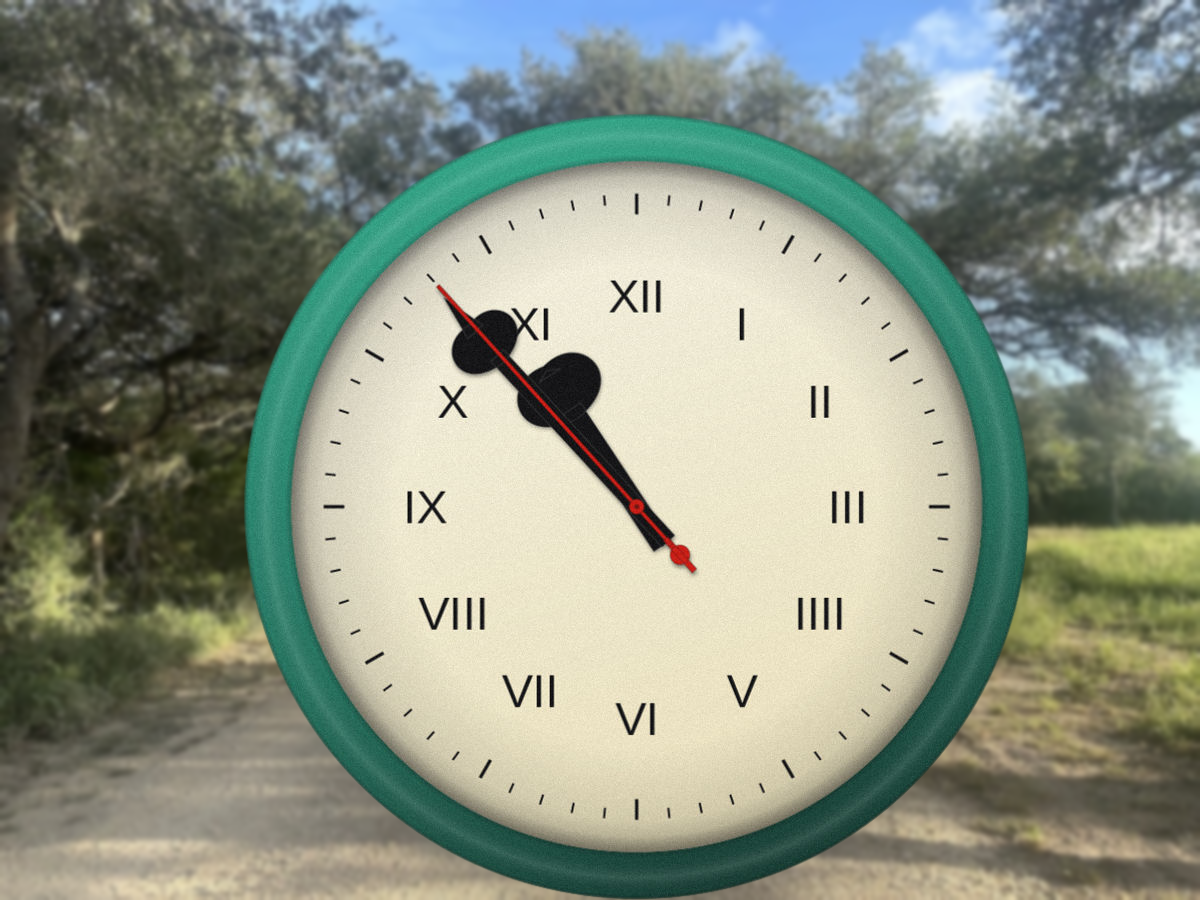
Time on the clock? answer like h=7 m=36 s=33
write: h=10 m=52 s=53
